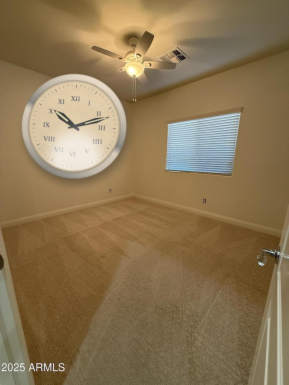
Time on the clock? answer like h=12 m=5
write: h=10 m=12
